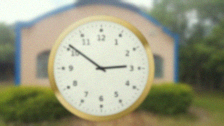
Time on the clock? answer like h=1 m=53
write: h=2 m=51
